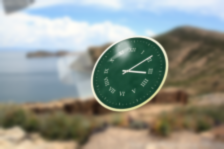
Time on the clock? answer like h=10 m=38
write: h=3 m=9
